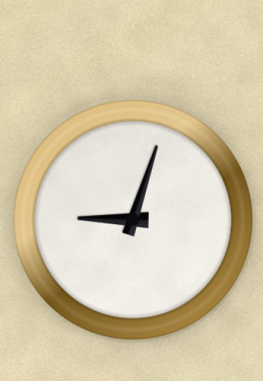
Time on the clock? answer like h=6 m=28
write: h=9 m=3
